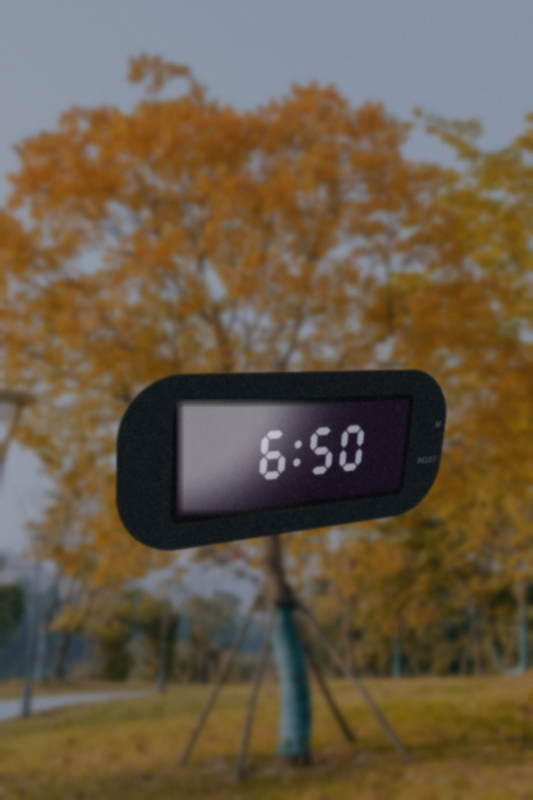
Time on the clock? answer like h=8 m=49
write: h=6 m=50
